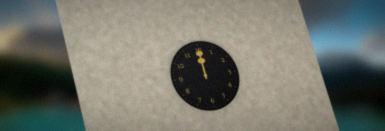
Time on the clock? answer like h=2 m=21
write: h=12 m=0
